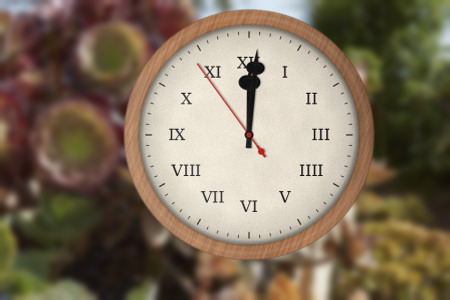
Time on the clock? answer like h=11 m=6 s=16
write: h=12 m=0 s=54
